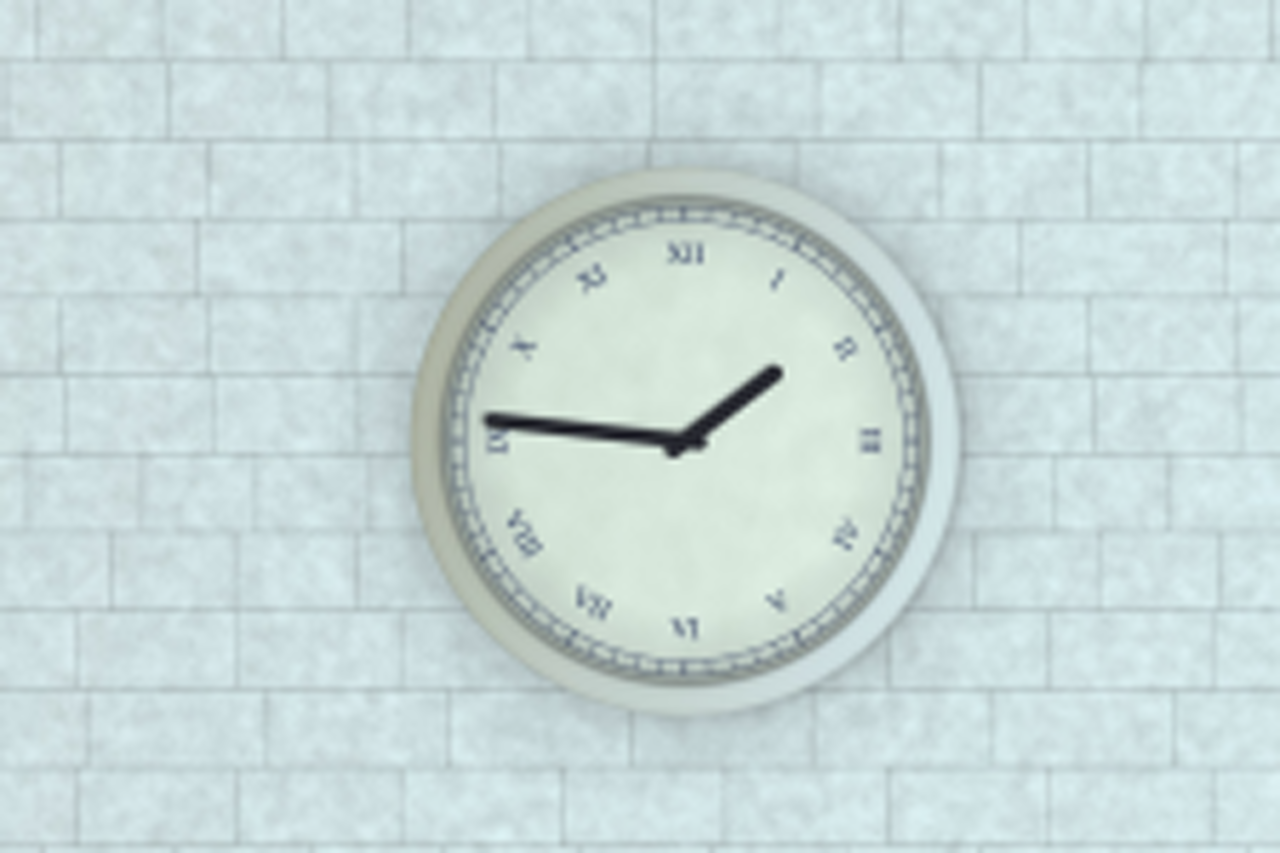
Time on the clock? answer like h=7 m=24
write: h=1 m=46
